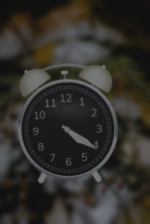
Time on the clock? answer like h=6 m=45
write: h=4 m=21
